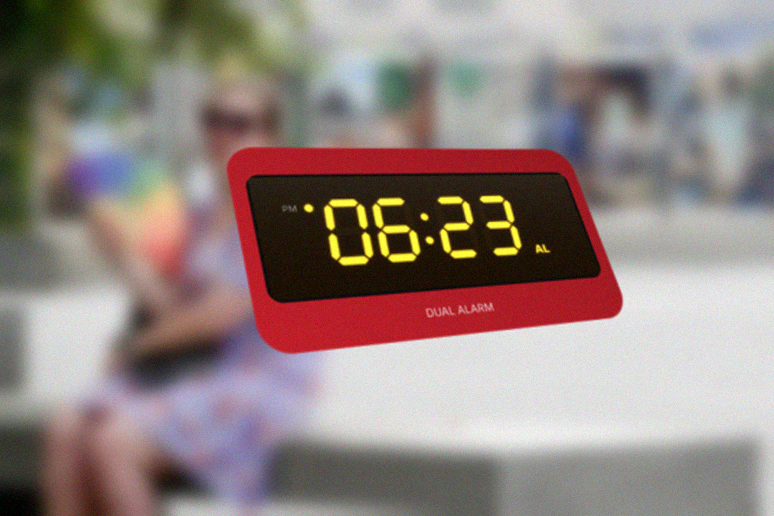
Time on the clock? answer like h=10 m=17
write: h=6 m=23
